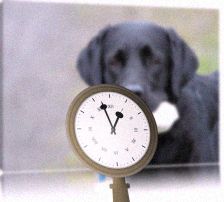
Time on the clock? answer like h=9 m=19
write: h=12 m=57
